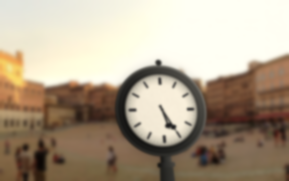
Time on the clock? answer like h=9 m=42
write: h=5 m=25
